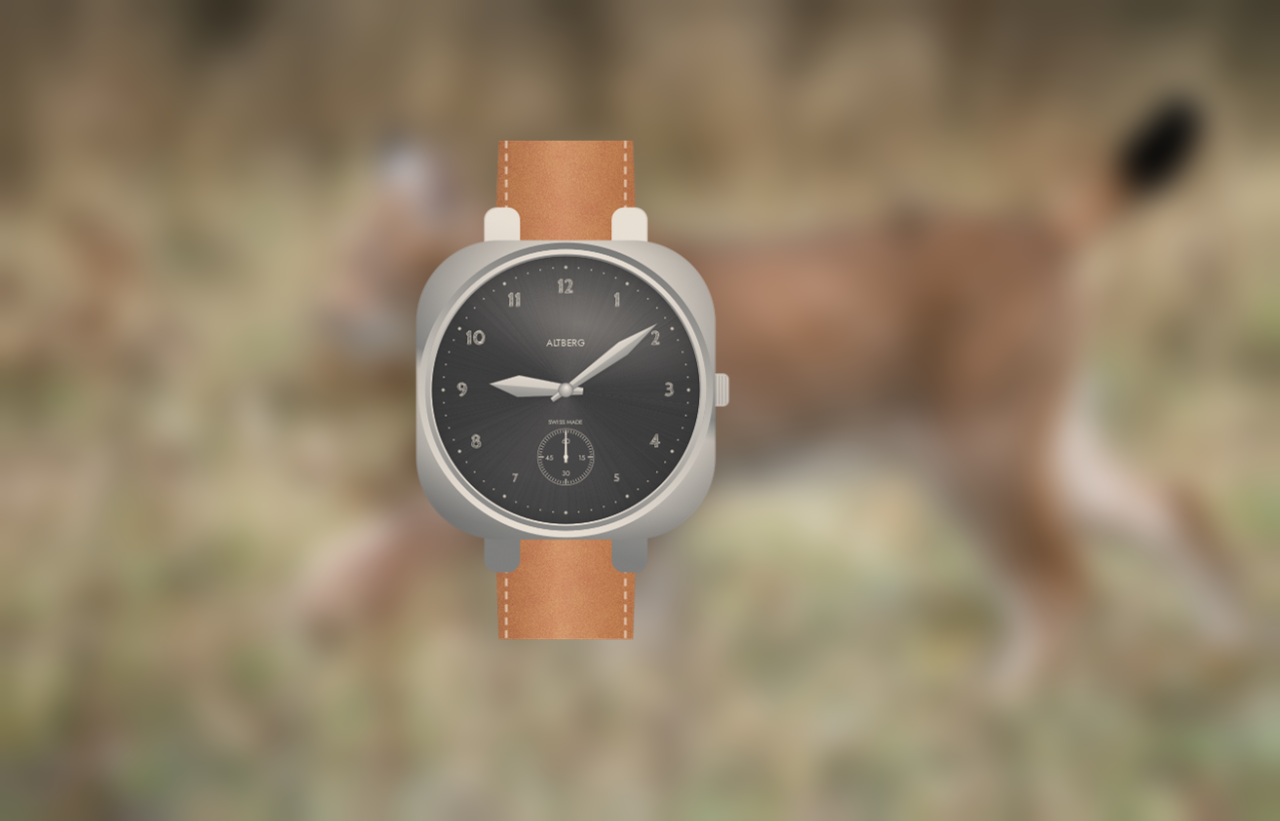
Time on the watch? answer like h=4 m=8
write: h=9 m=9
